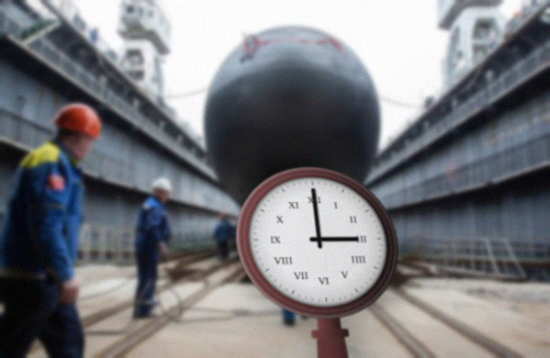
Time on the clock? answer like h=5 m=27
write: h=3 m=0
